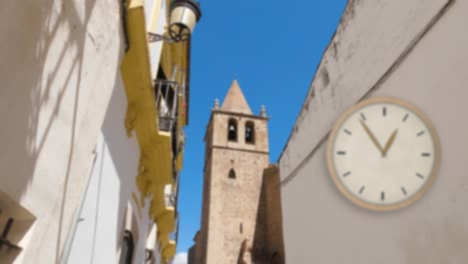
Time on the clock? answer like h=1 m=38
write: h=12 m=54
